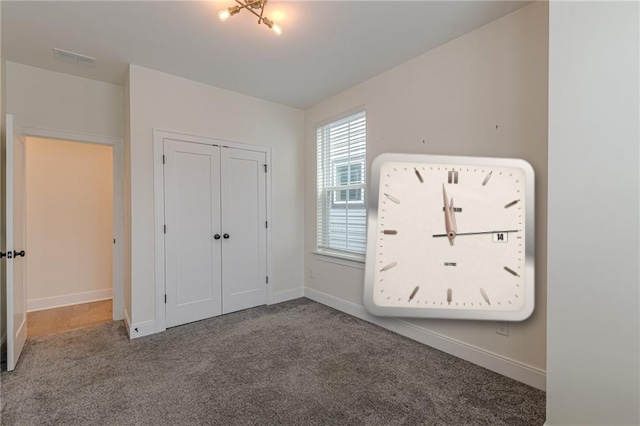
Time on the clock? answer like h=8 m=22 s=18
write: h=11 m=58 s=14
